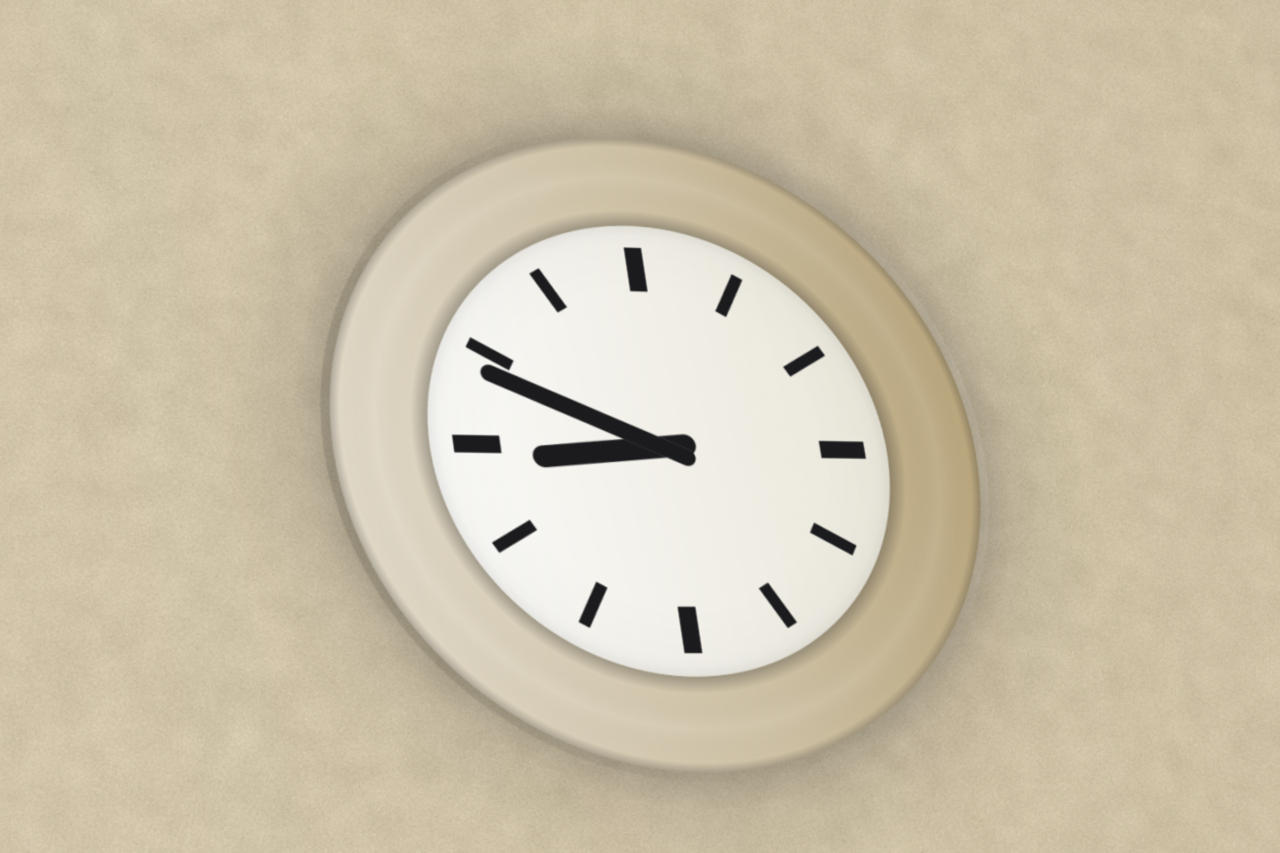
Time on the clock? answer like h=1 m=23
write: h=8 m=49
